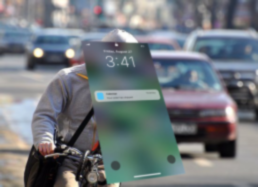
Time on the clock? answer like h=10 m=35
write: h=3 m=41
